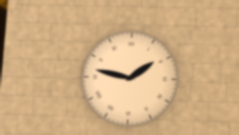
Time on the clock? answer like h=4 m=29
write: h=1 m=47
